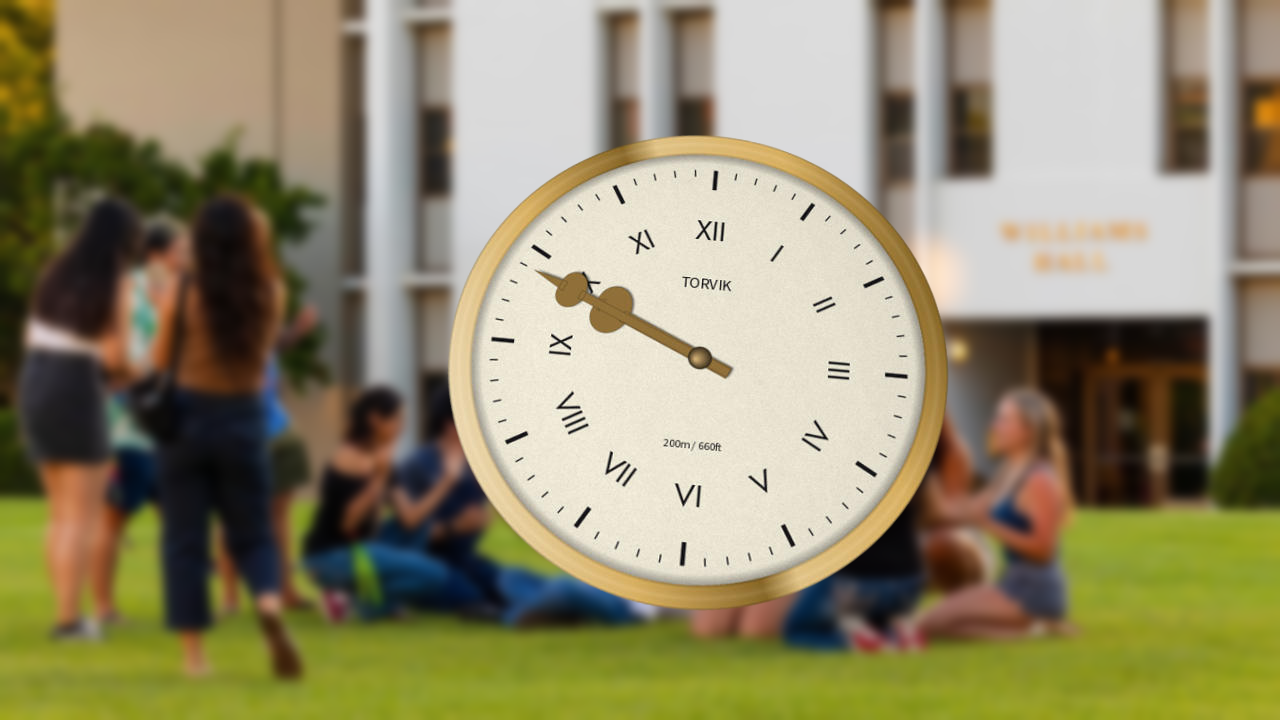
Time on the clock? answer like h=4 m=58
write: h=9 m=49
